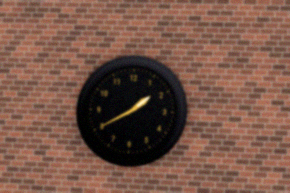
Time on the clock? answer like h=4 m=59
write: h=1 m=40
